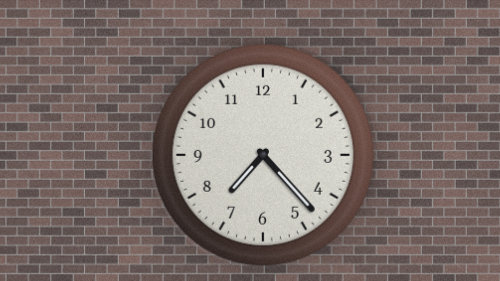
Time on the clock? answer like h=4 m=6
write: h=7 m=23
